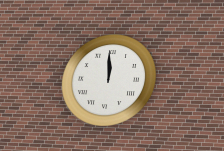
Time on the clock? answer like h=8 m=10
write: h=11 m=59
